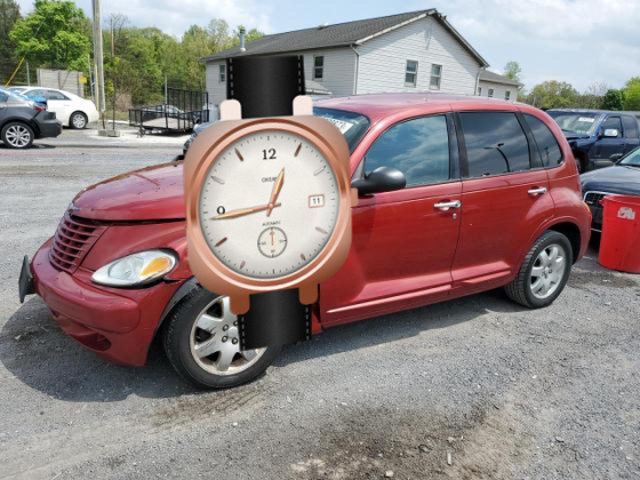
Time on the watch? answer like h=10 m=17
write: h=12 m=44
